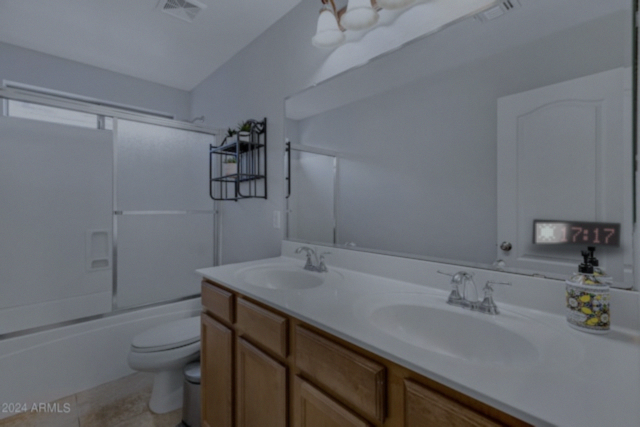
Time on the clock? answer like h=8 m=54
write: h=17 m=17
